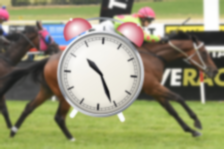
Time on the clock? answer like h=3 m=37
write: h=10 m=26
